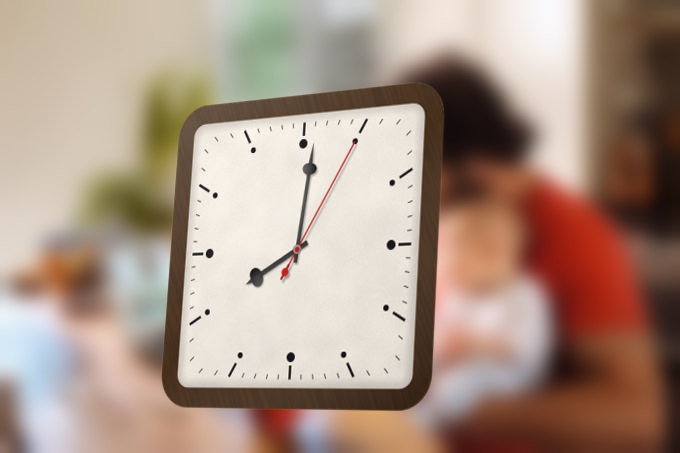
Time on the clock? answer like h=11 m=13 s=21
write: h=8 m=1 s=5
